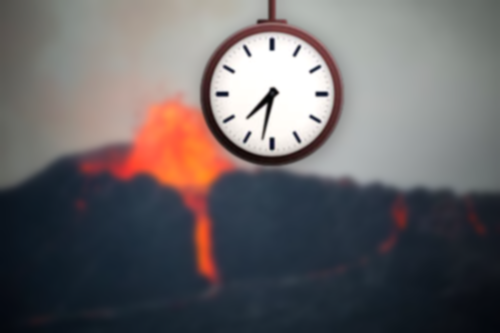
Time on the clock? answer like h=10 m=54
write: h=7 m=32
